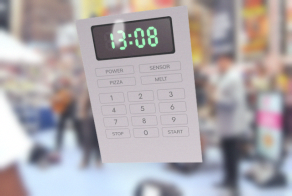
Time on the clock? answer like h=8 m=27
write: h=13 m=8
